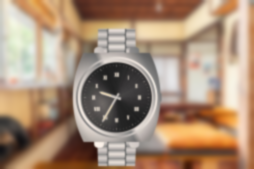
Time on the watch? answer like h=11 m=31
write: h=9 m=35
